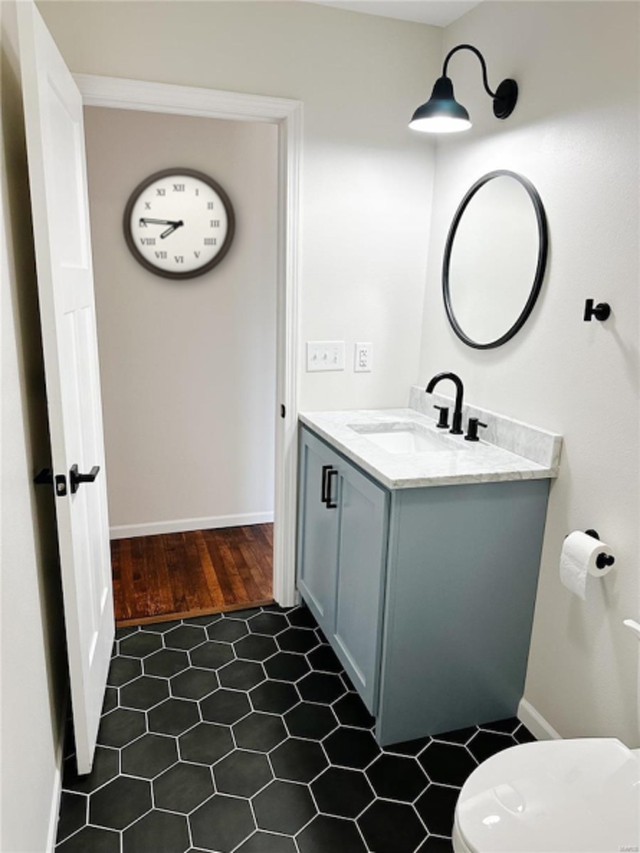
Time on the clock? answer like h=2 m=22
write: h=7 m=46
